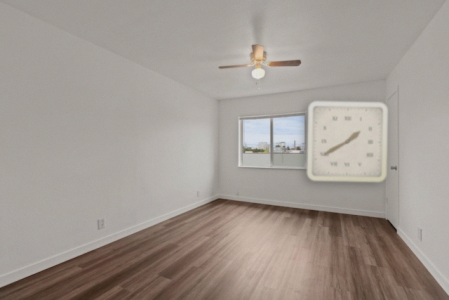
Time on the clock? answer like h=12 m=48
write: h=1 m=40
